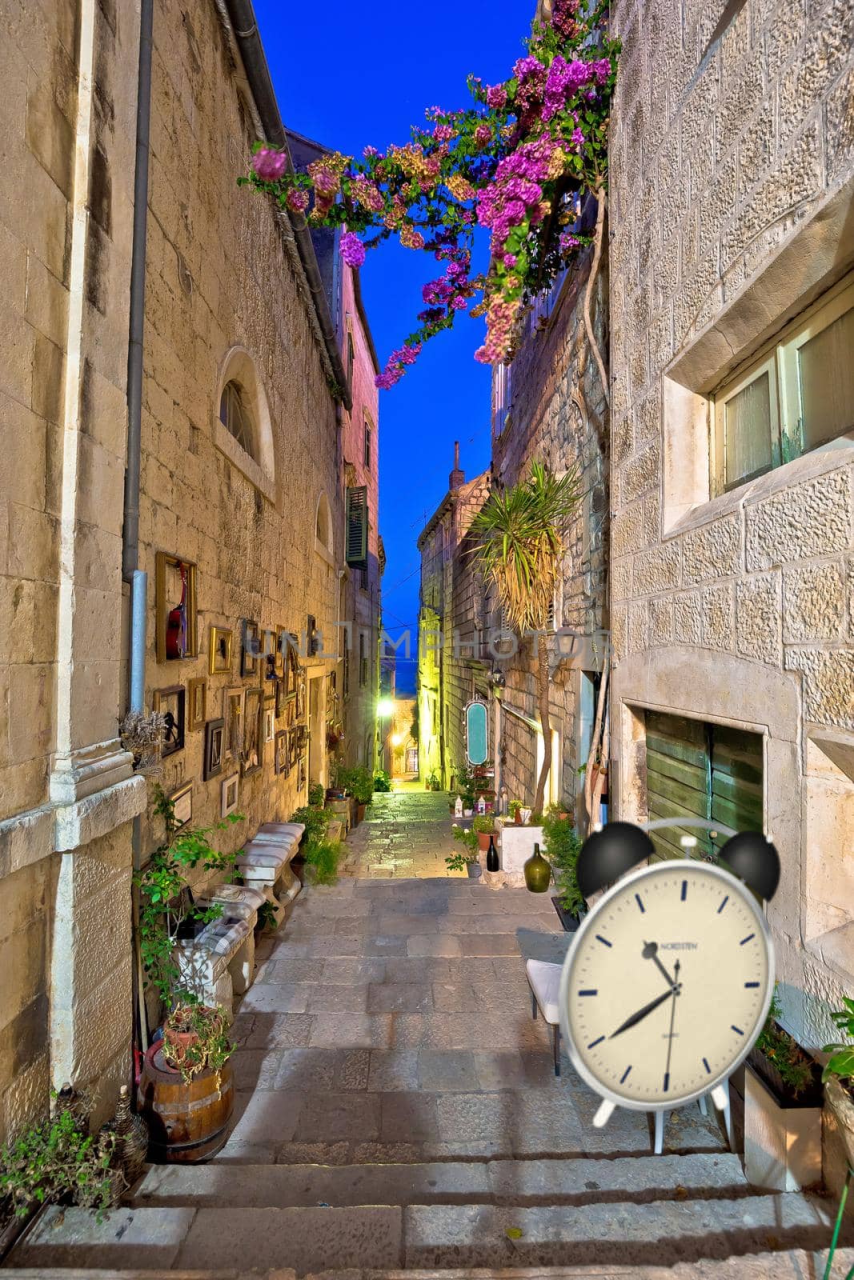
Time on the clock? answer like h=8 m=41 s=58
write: h=10 m=39 s=30
